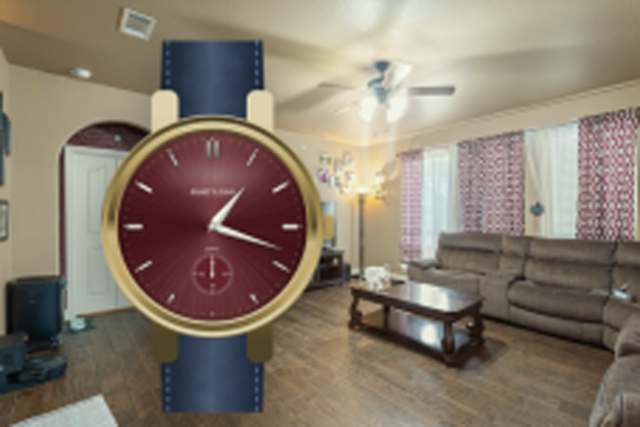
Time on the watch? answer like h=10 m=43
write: h=1 m=18
